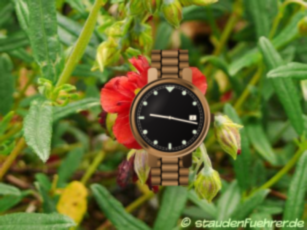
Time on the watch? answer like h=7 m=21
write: h=9 m=17
